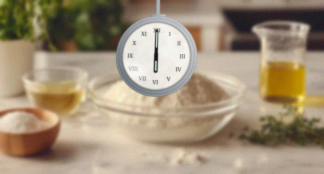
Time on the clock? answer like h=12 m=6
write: h=6 m=0
